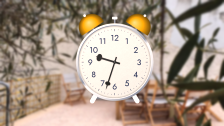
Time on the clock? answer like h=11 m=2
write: h=9 m=33
